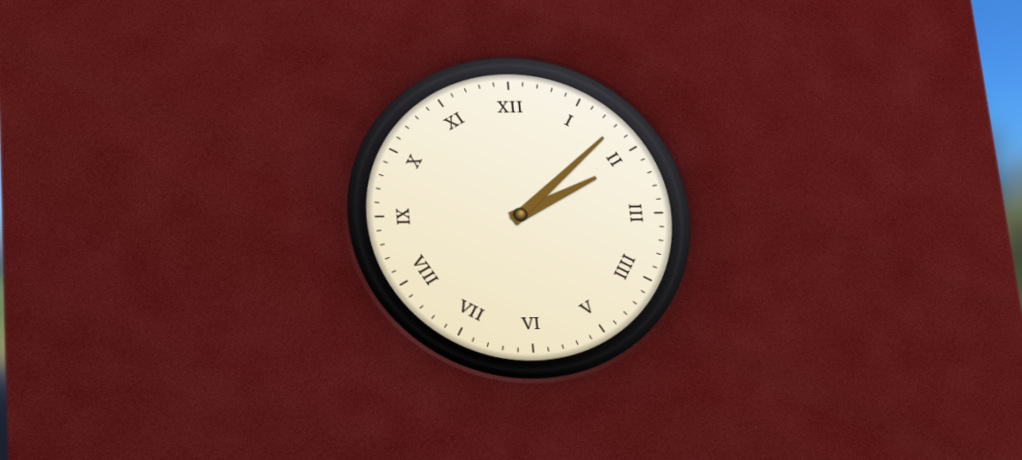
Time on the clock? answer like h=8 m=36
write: h=2 m=8
